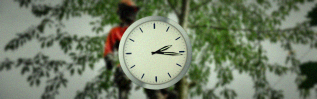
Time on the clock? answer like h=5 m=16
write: h=2 m=16
